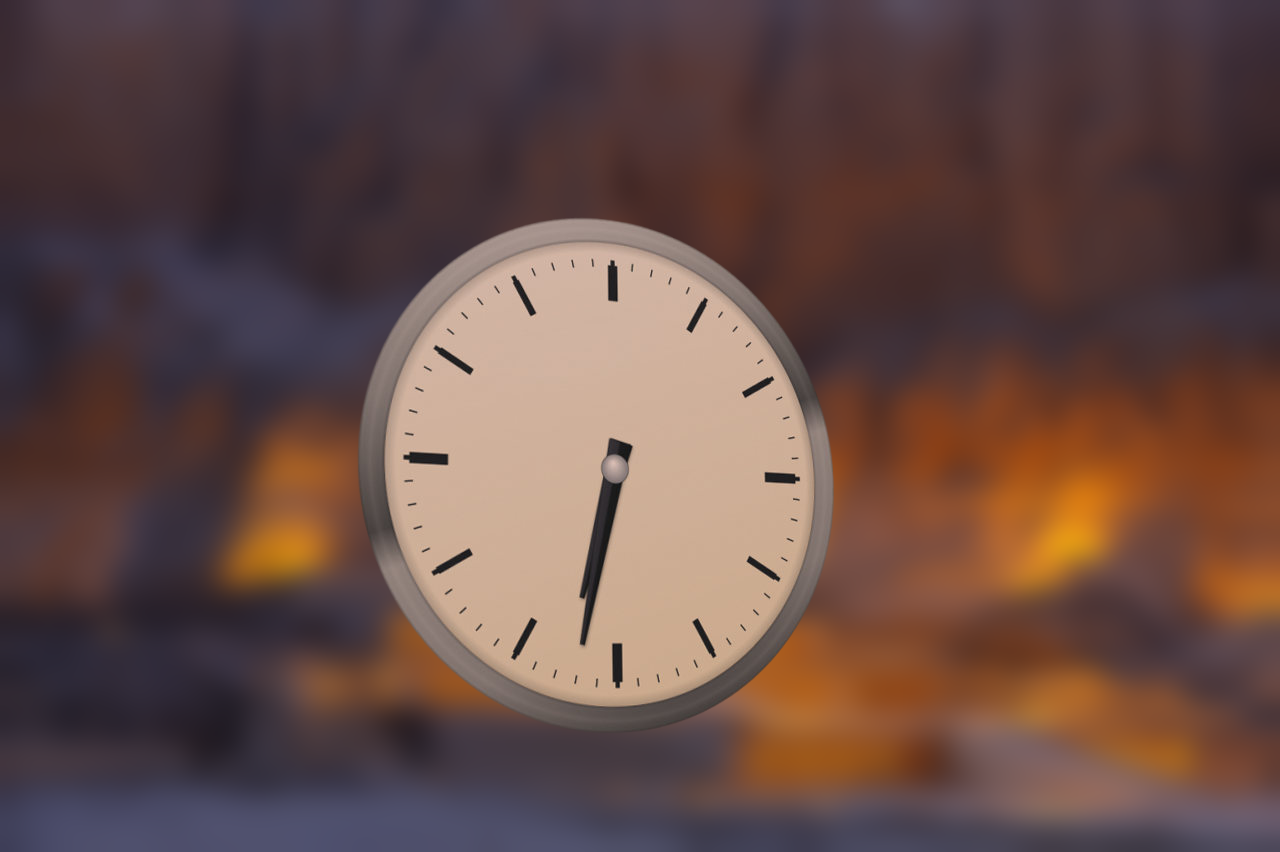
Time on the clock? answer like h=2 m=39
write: h=6 m=32
